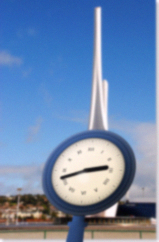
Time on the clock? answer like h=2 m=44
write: h=2 m=42
